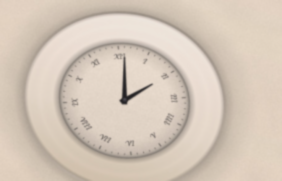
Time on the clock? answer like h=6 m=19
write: h=2 m=1
